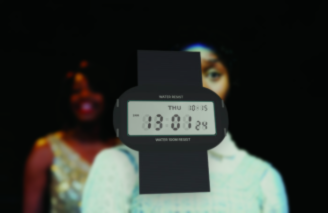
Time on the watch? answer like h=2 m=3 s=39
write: h=13 m=1 s=24
